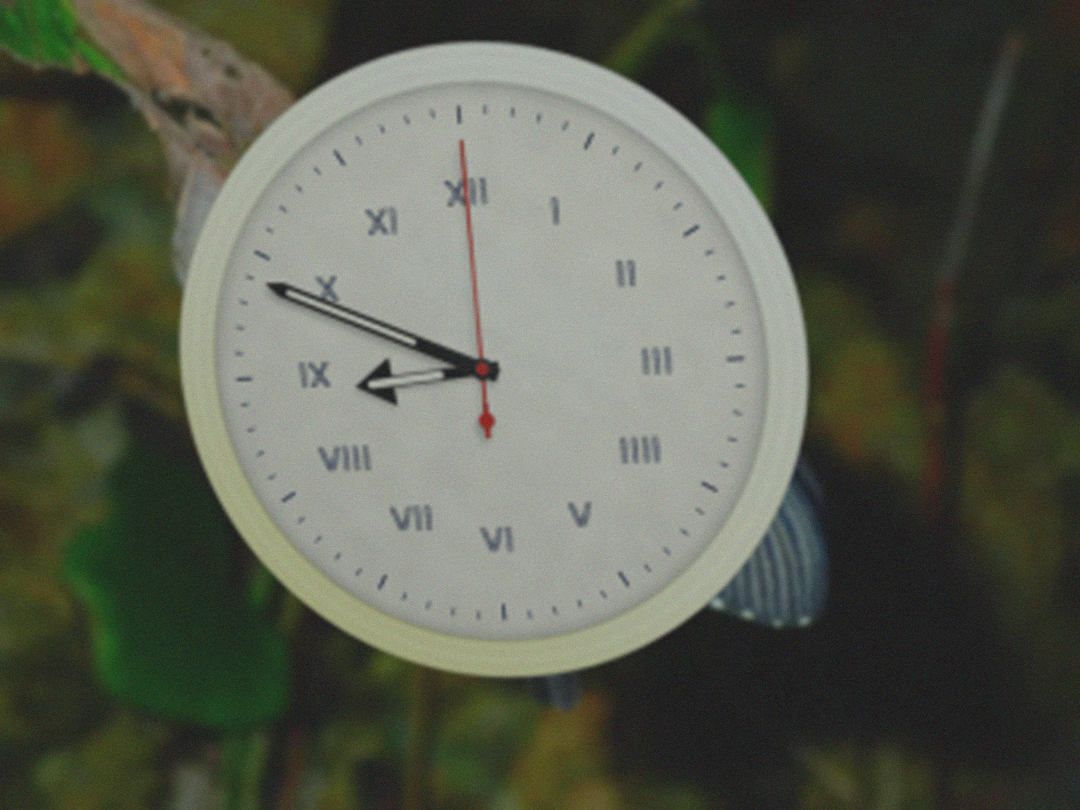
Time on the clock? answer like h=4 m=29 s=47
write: h=8 m=49 s=0
